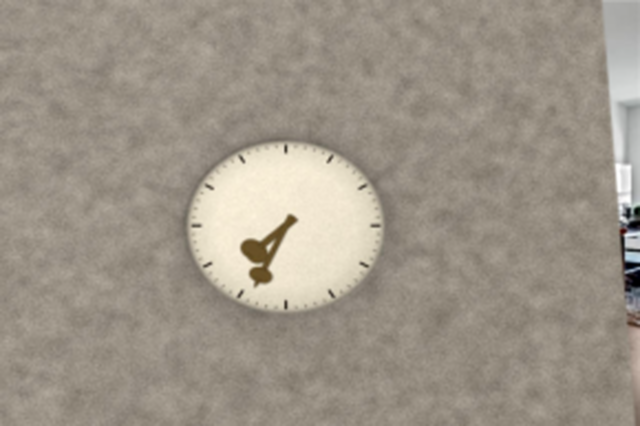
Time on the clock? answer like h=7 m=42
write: h=7 m=34
